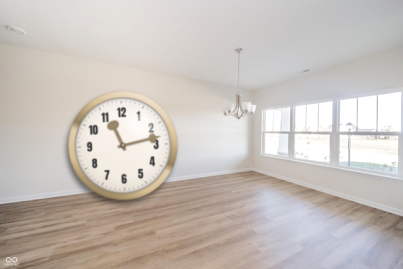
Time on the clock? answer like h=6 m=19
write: h=11 m=13
